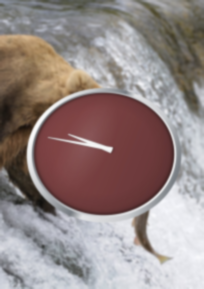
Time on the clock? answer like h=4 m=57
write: h=9 m=47
